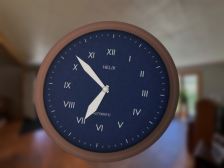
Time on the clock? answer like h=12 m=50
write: h=6 m=52
